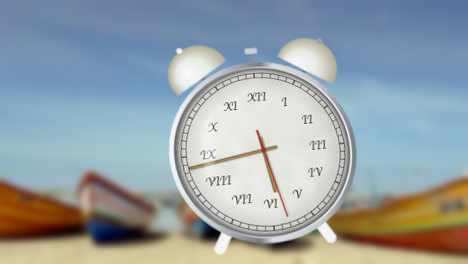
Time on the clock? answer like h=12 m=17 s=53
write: h=5 m=43 s=28
